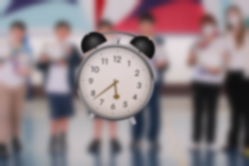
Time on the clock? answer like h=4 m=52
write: h=5 m=38
